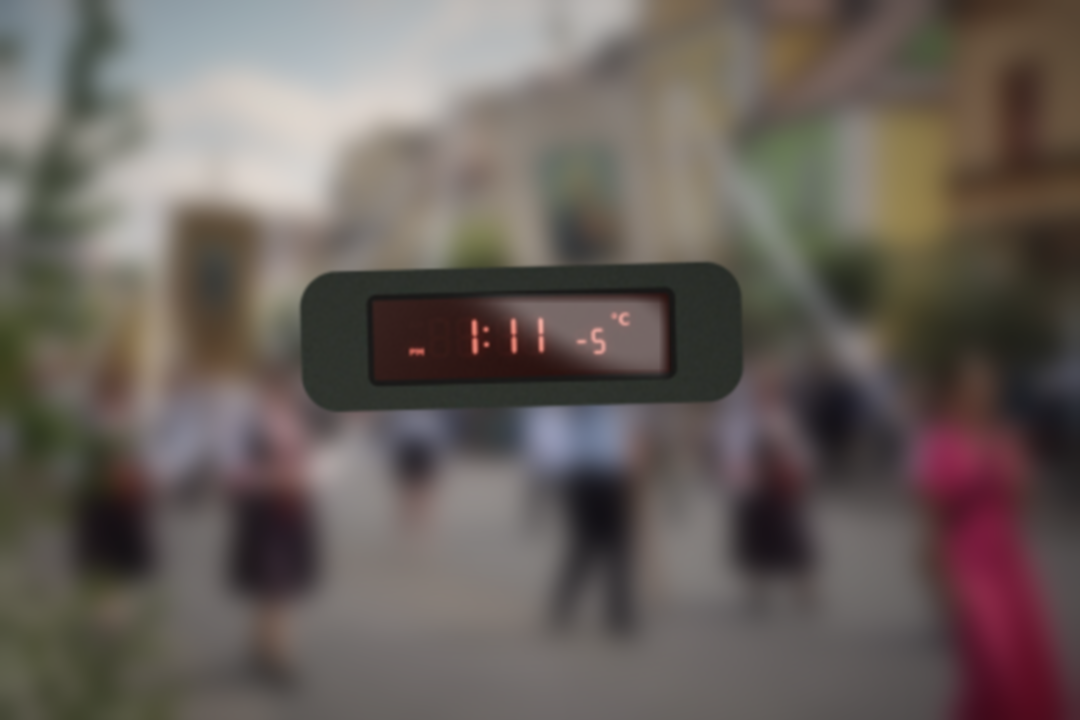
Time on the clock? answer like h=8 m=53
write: h=1 m=11
